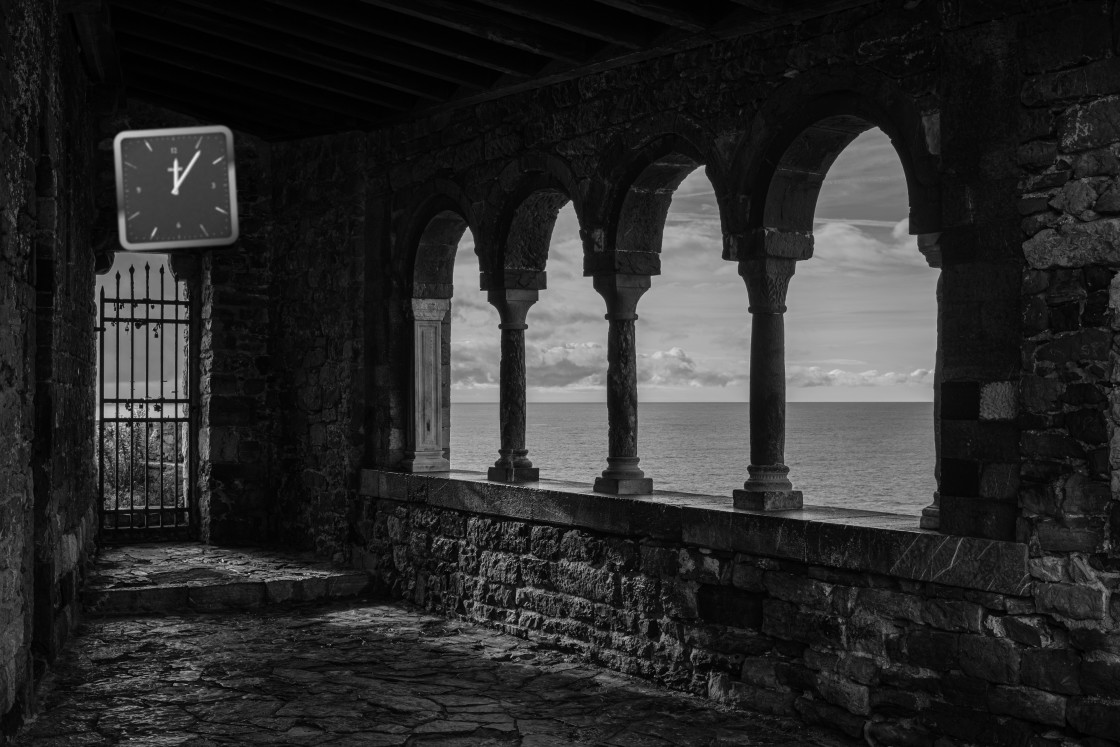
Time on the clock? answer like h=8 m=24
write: h=12 m=6
